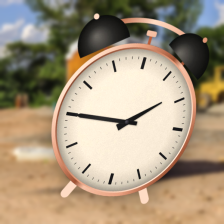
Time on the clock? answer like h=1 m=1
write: h=1 m=45
